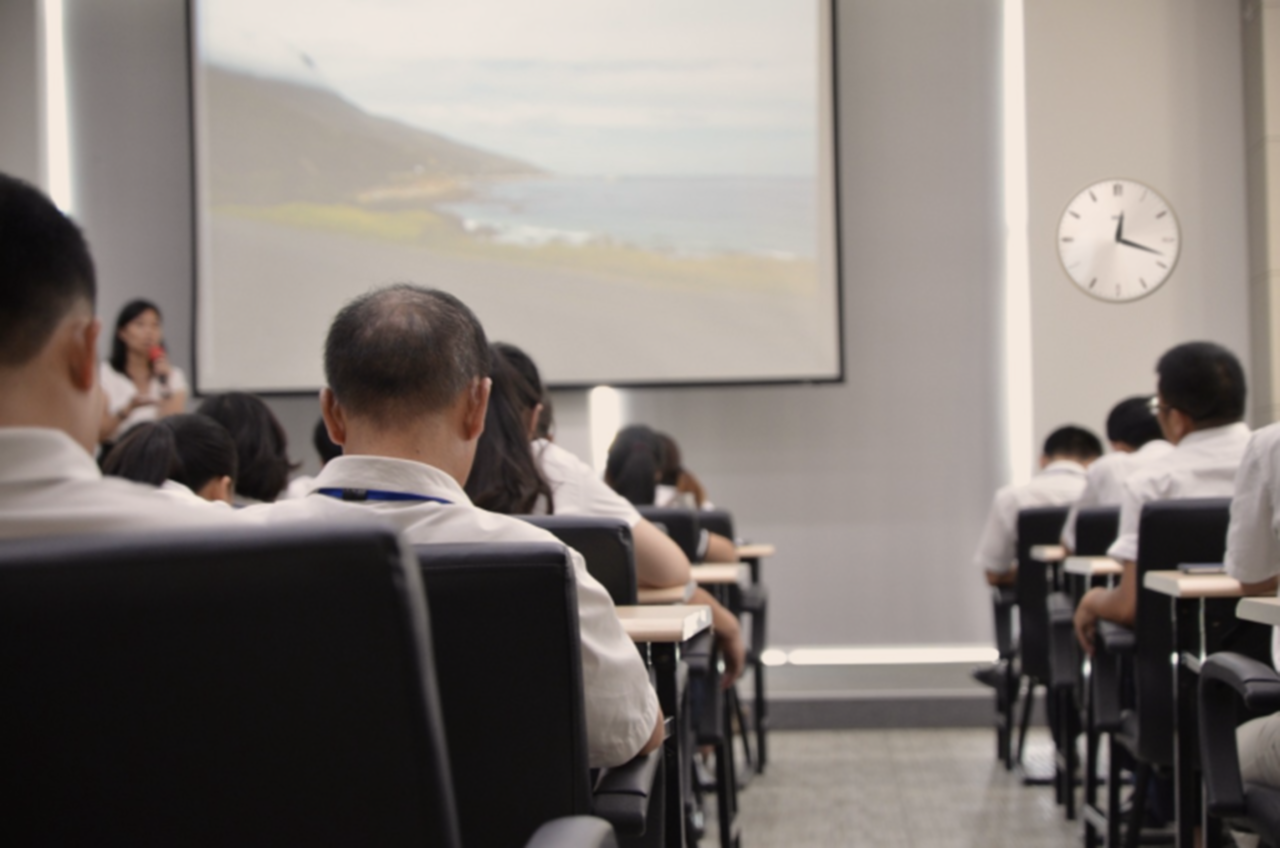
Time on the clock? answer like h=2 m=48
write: h=12 m=18
